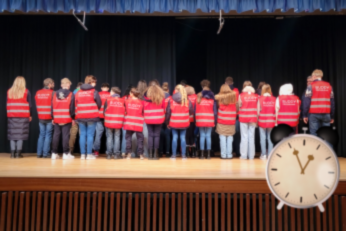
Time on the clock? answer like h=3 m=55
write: h=12 m=56
